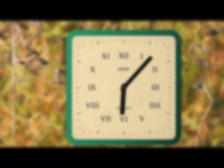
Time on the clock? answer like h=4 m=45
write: h=6 m=7
